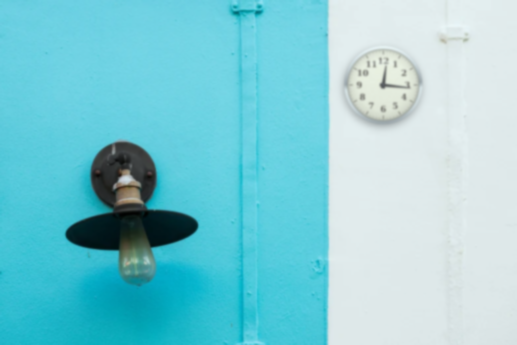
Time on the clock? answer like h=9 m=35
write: h=12 m=16
